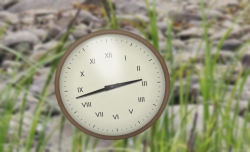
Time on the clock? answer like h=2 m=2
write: h=2 m=43
